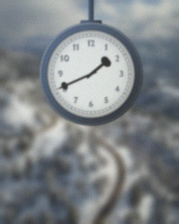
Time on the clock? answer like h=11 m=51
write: h=1 m=41
